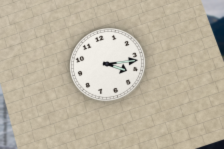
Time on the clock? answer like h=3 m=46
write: h=4 m=17
